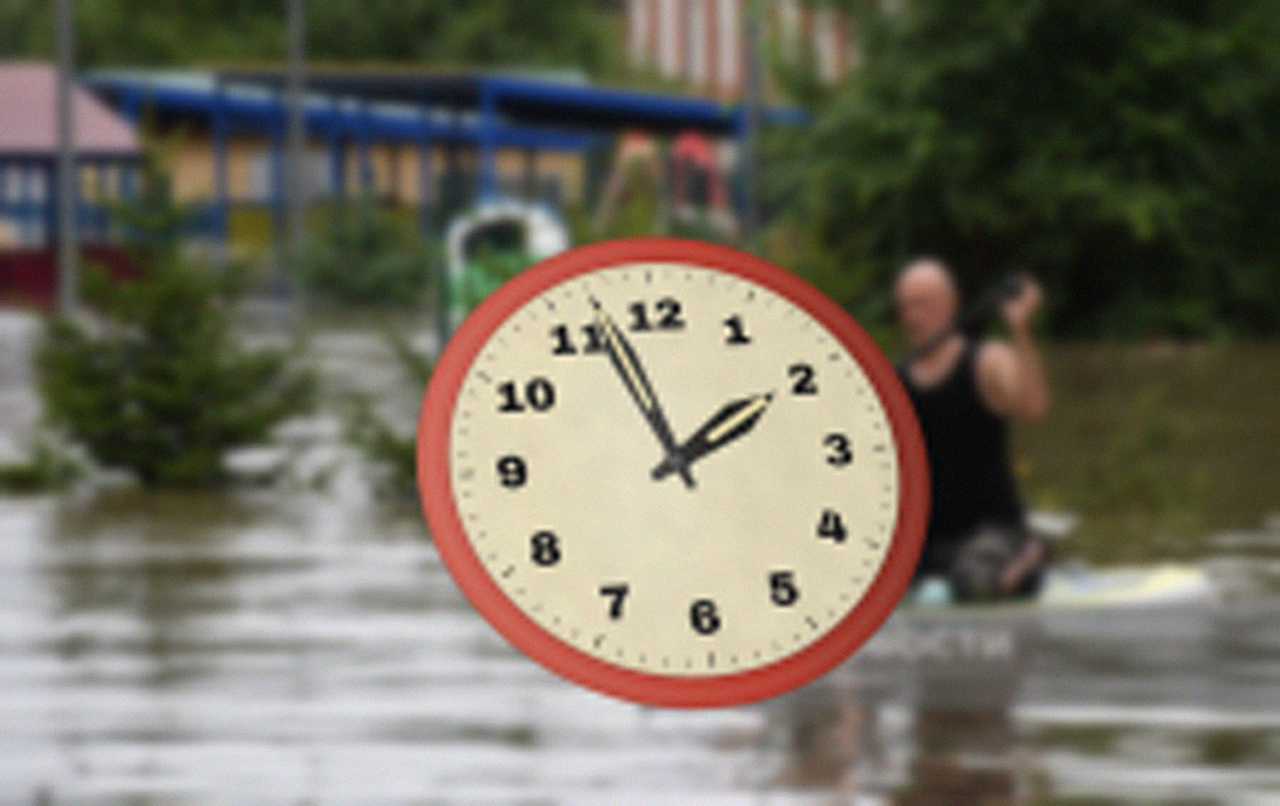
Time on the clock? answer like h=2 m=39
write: h=1 m=57
